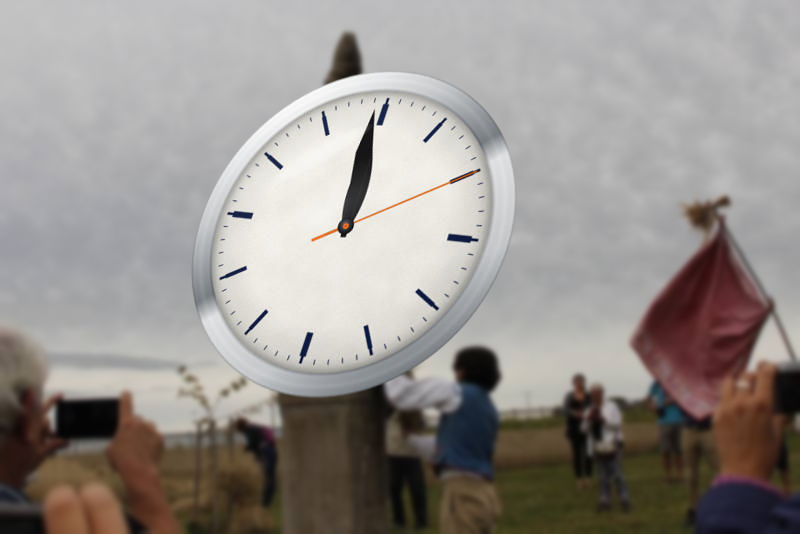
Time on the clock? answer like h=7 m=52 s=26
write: h=11 m=59 s=10
